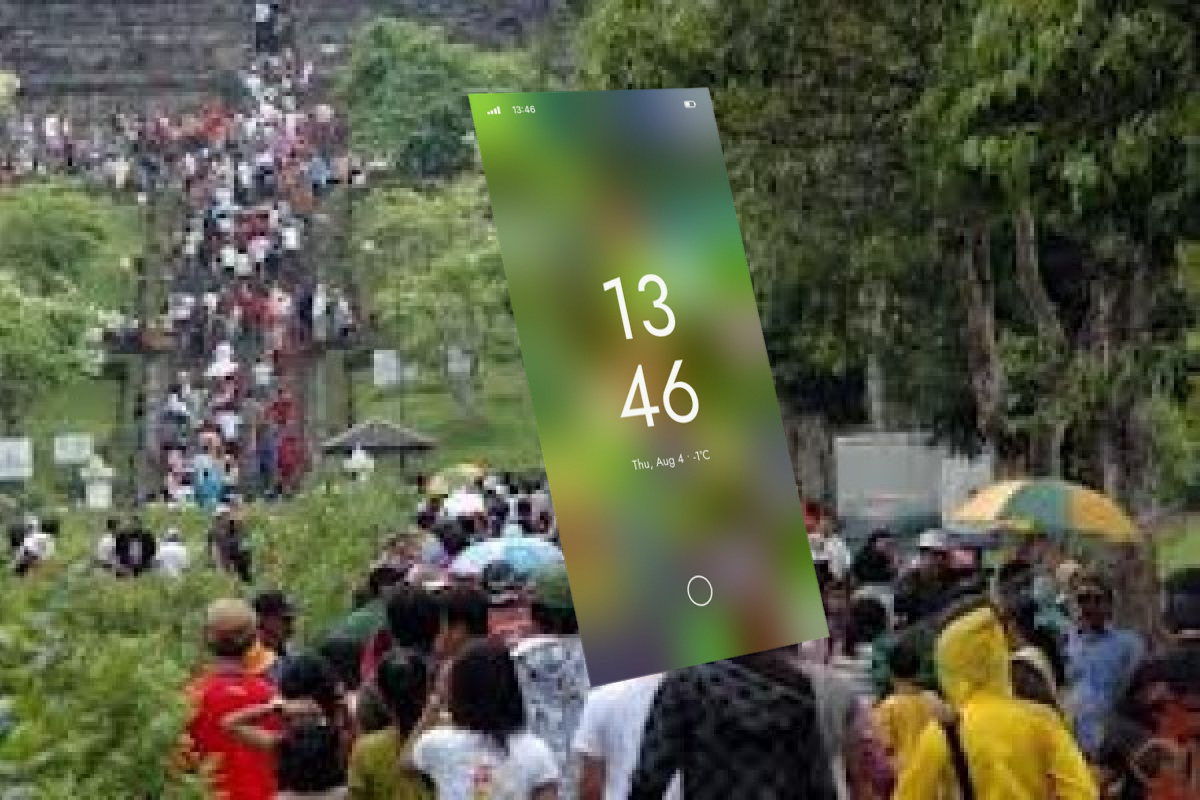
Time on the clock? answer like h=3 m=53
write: h=13 m=46
